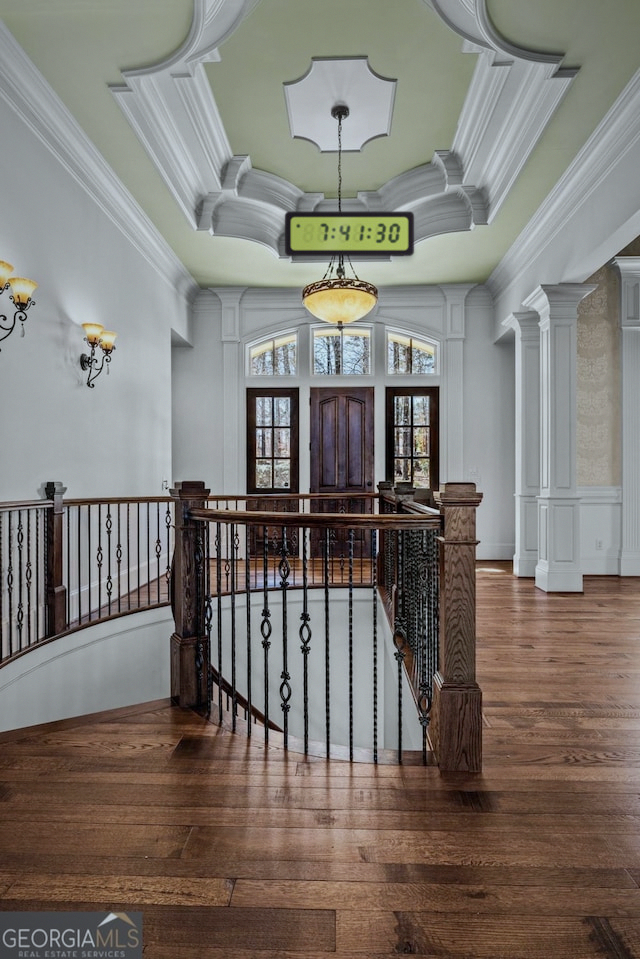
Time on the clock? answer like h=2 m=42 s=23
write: h=7 m=41 s=30
